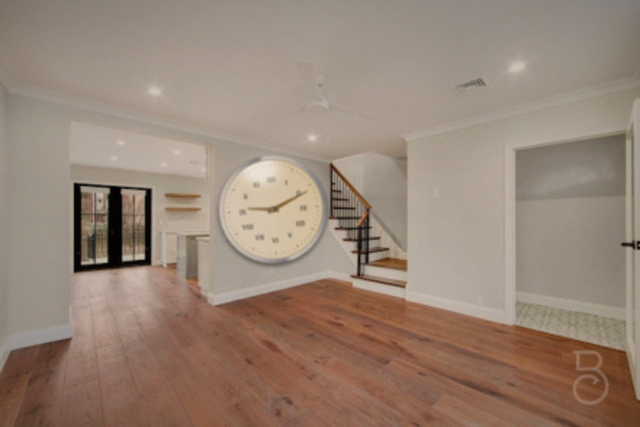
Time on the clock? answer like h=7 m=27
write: h=9 m=11
